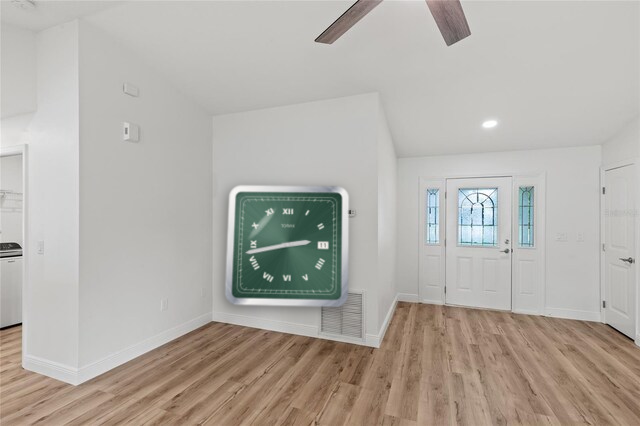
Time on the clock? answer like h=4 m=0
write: h=2 m=43
